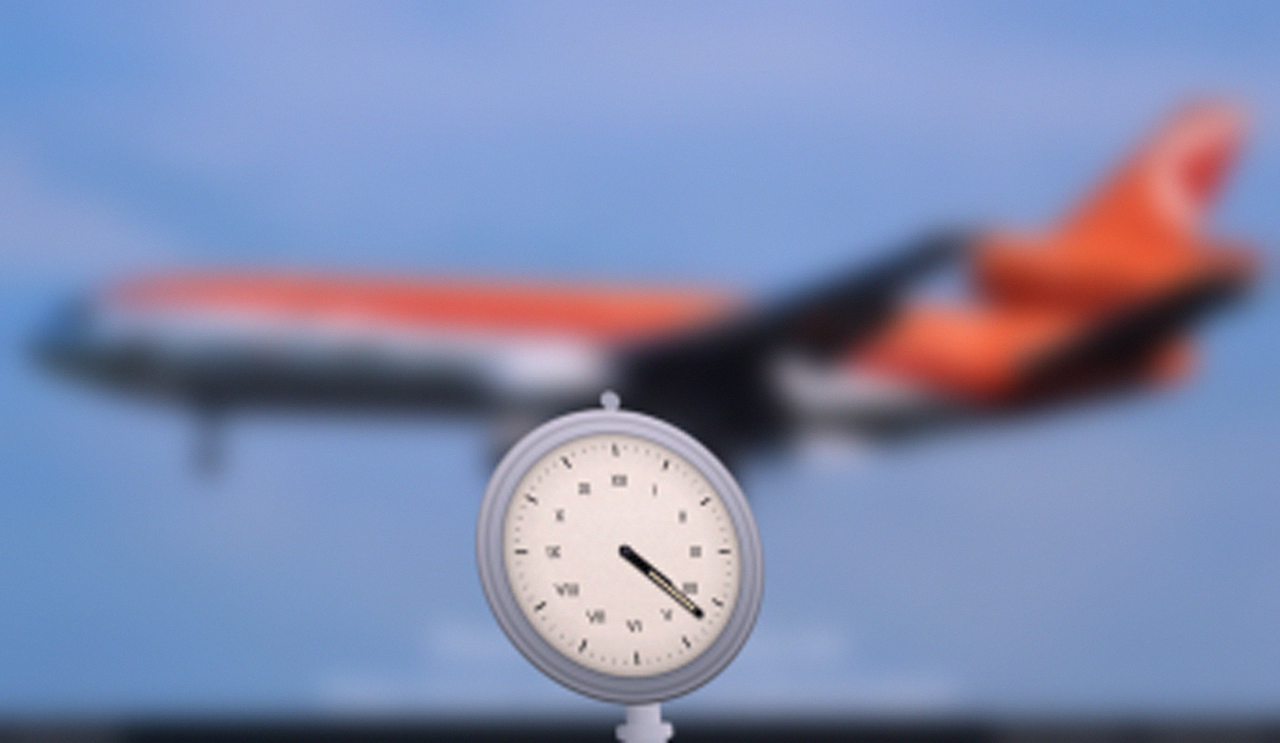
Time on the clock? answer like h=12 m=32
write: h=4 m=22
